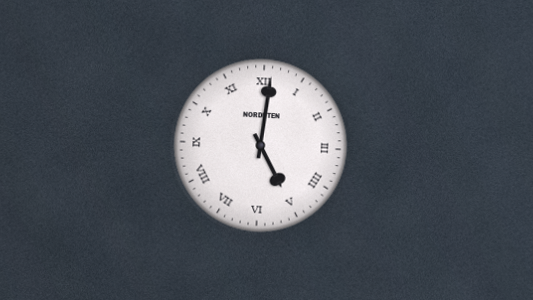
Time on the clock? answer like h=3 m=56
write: h=5 m=1
